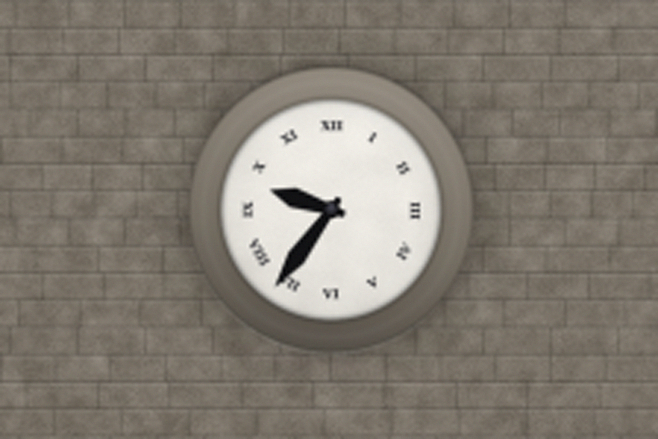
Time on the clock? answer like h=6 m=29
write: h=9 m=36
